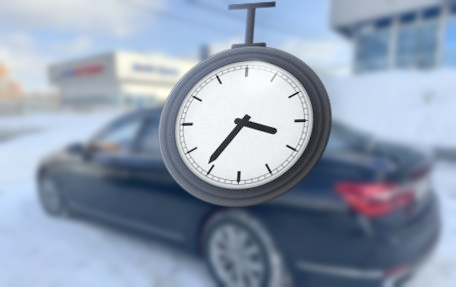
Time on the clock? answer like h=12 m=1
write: h=3 m=36
